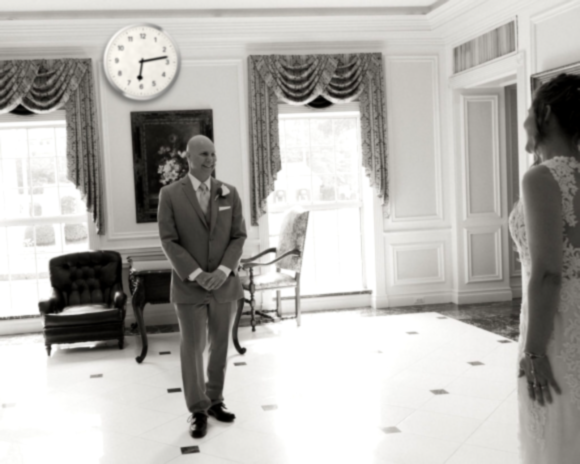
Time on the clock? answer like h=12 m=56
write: h=6 m=13
